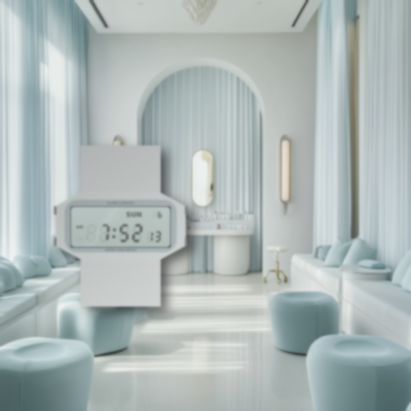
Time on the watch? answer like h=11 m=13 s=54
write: h=7 m=52 s=13
